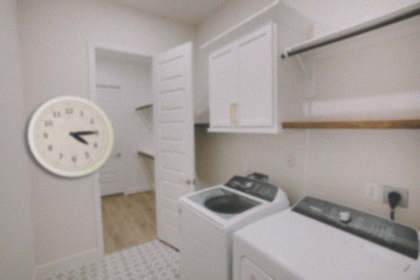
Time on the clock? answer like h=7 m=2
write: h=4 m=15
